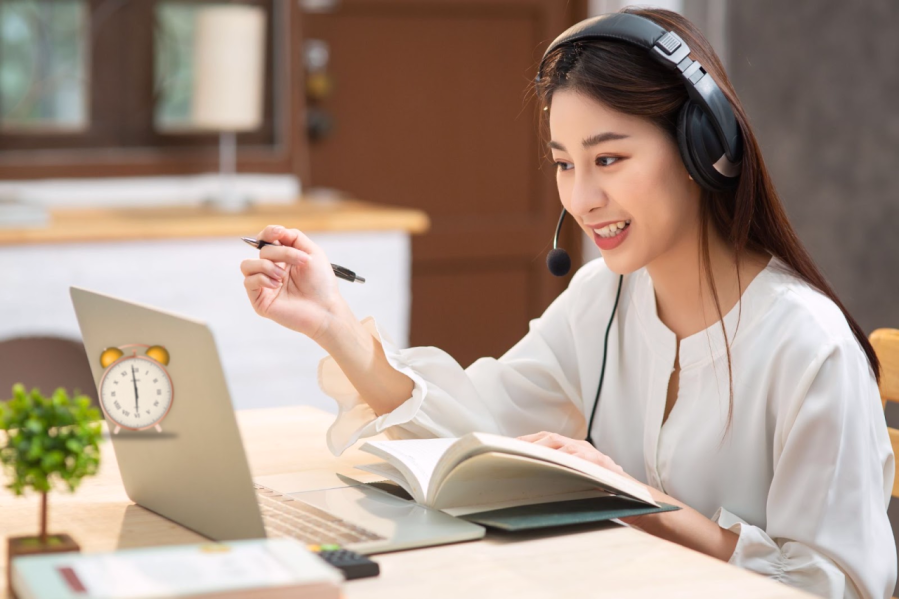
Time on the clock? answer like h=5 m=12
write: h=5 m=59
